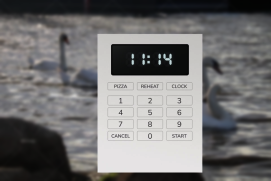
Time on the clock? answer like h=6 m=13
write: h=11 m=14
